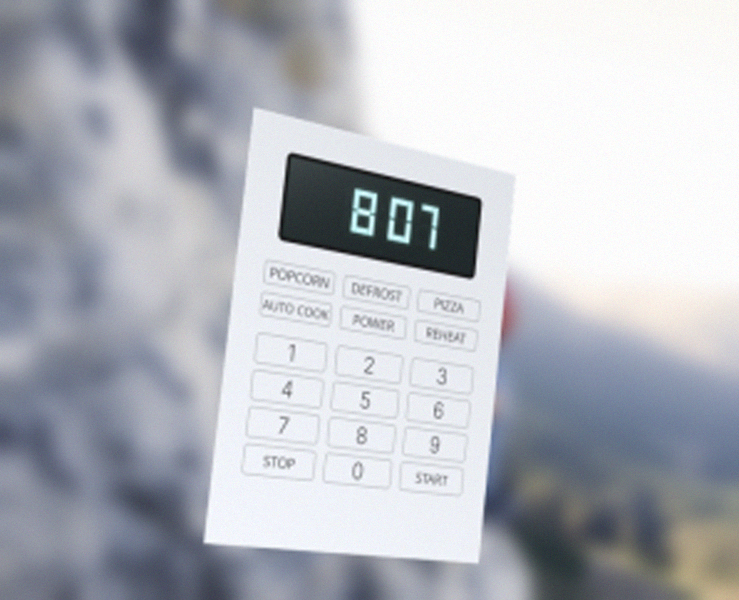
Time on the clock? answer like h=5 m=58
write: h=8 m=7
